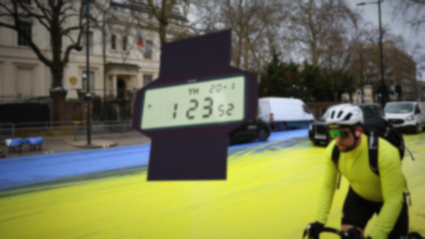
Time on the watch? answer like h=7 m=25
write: h=1 m=23
